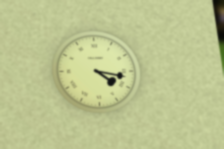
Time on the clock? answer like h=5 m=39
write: h=4 m=17
